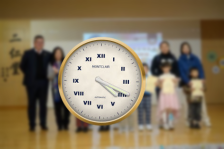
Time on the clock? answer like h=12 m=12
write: h=4 m=19
